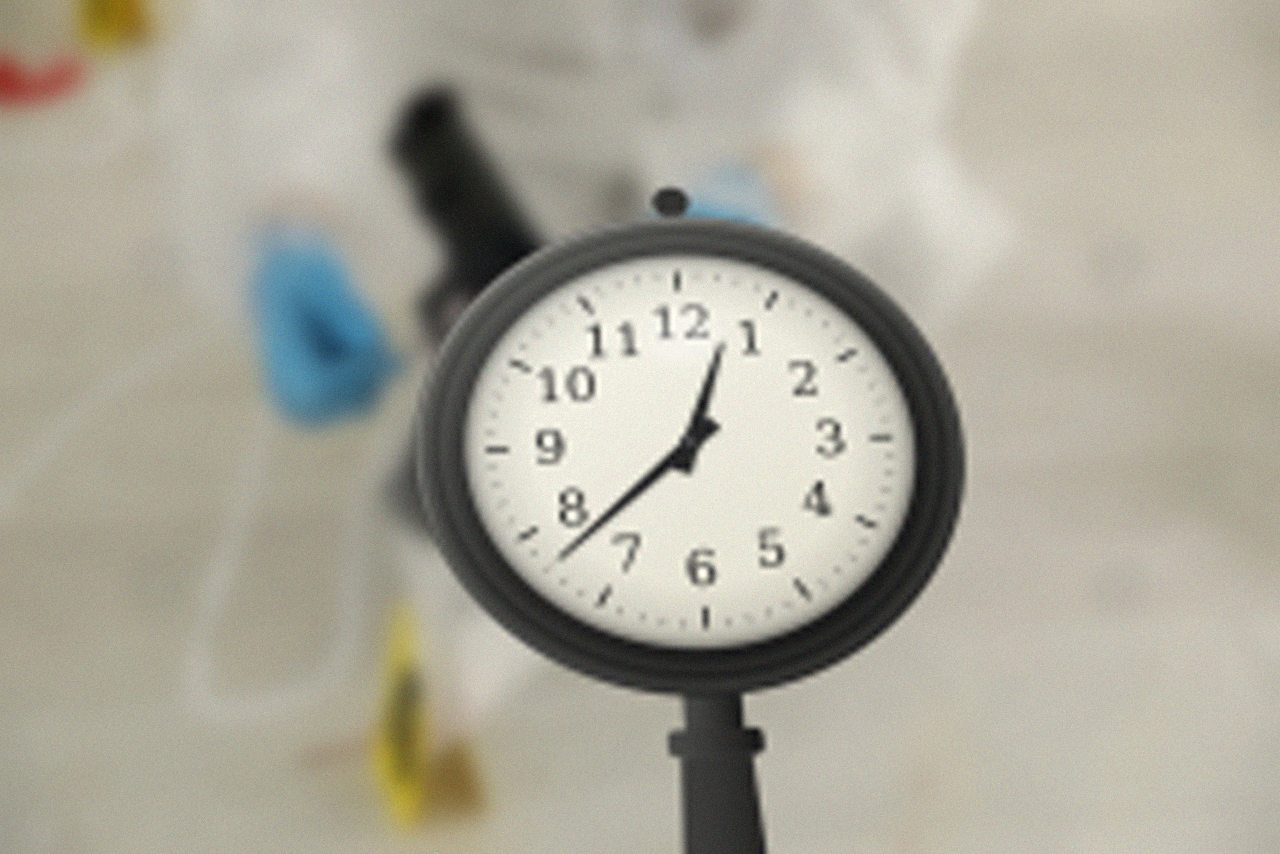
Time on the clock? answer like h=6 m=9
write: h=12 m=38
